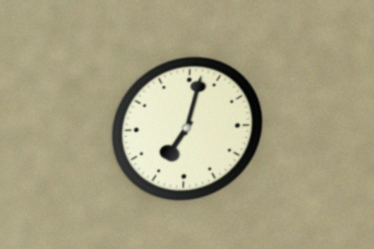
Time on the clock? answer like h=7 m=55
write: h=7 m=2
